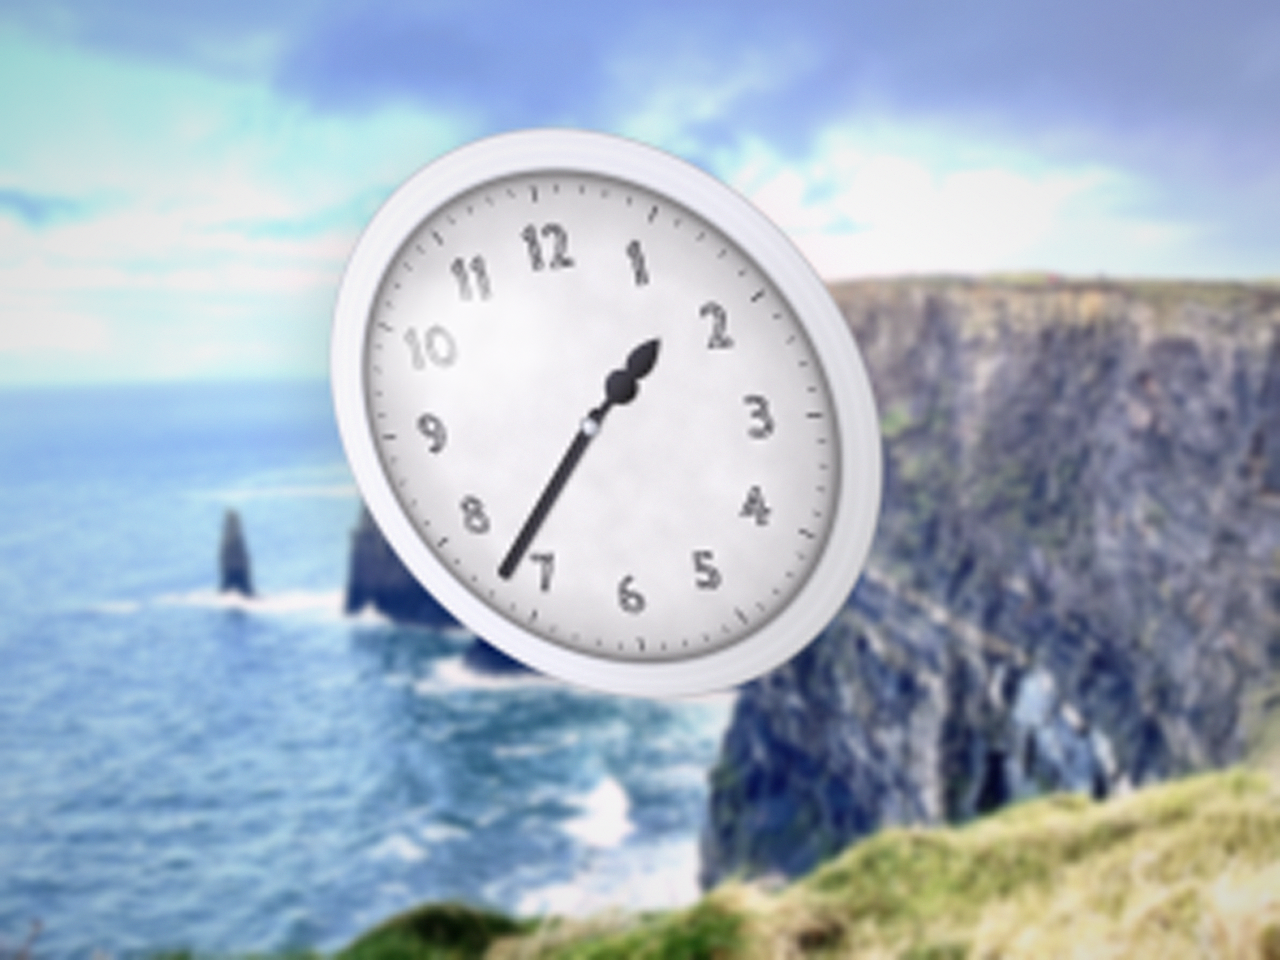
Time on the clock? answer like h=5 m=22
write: h=1 m=37
